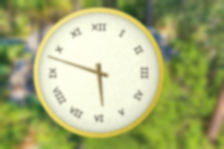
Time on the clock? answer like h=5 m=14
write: h=5 m=48
